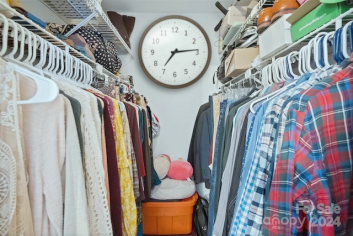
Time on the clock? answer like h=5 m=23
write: h=7 m=14
